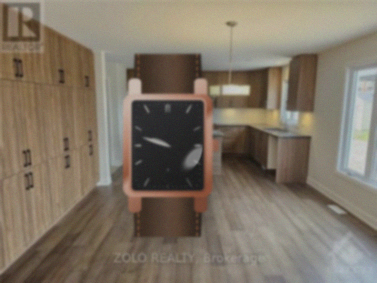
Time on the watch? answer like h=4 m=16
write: h=9 m=48
